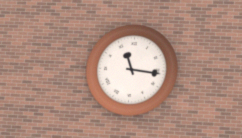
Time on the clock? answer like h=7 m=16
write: h=11 m=16
